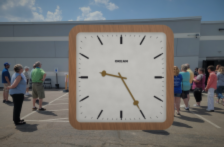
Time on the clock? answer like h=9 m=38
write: h=9 m=25
